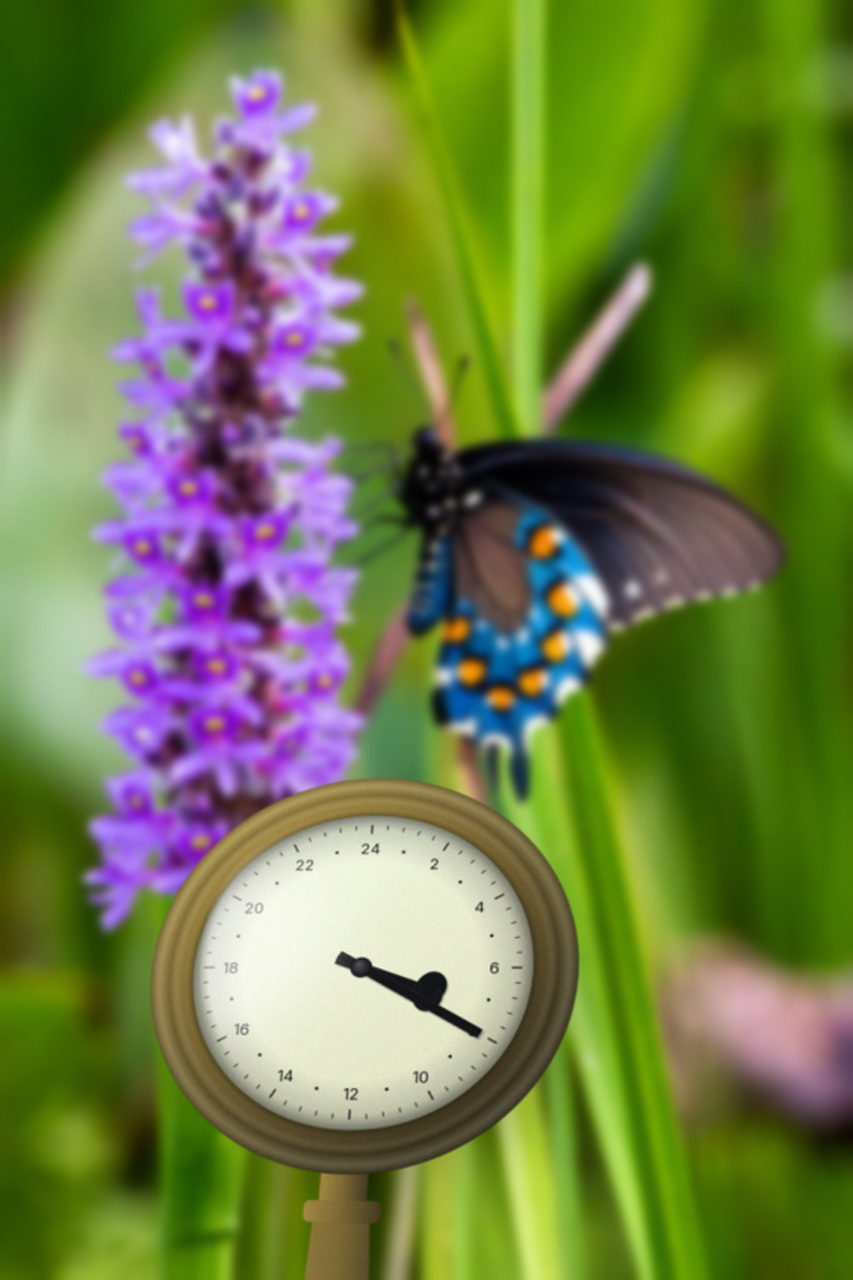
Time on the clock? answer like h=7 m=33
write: h=7 m=20
